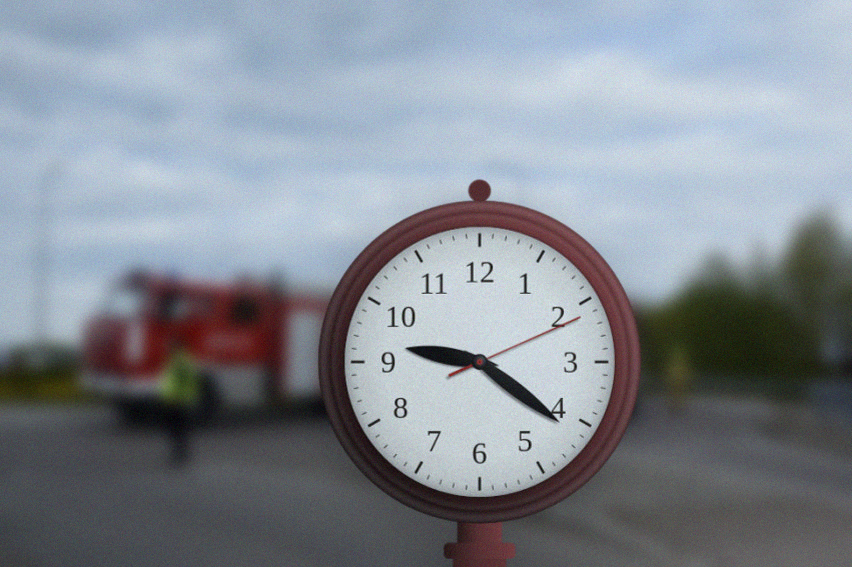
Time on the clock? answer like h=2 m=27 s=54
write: h=9 m=21 s=11
